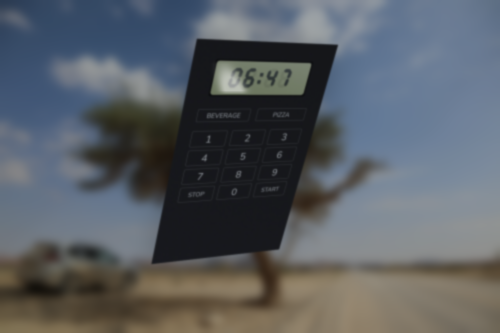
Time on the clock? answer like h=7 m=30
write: h=6 m=47
